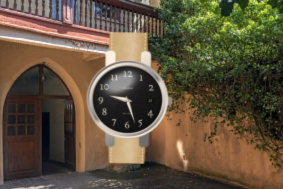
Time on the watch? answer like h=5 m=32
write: h=9 m=27
